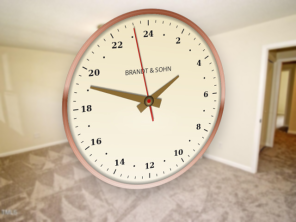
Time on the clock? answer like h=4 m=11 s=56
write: h=3 m=47 s=58
